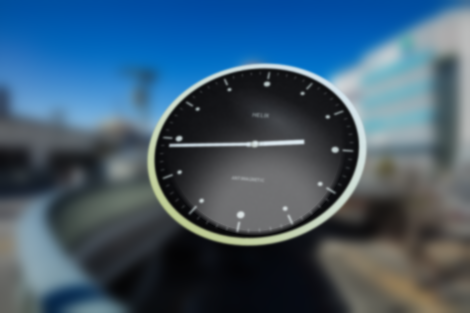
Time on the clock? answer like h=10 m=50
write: h=2 m=44
